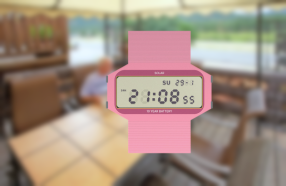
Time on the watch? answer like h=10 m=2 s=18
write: h=21 m=8 s=55
